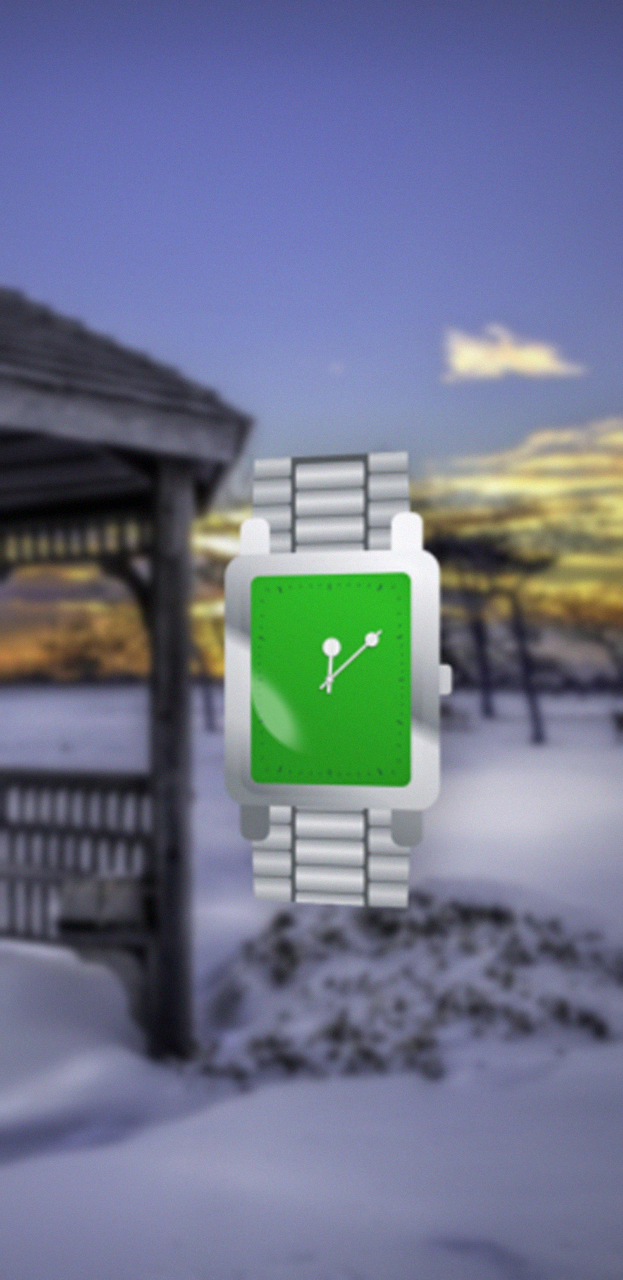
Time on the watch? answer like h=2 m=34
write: h=12 m=8
